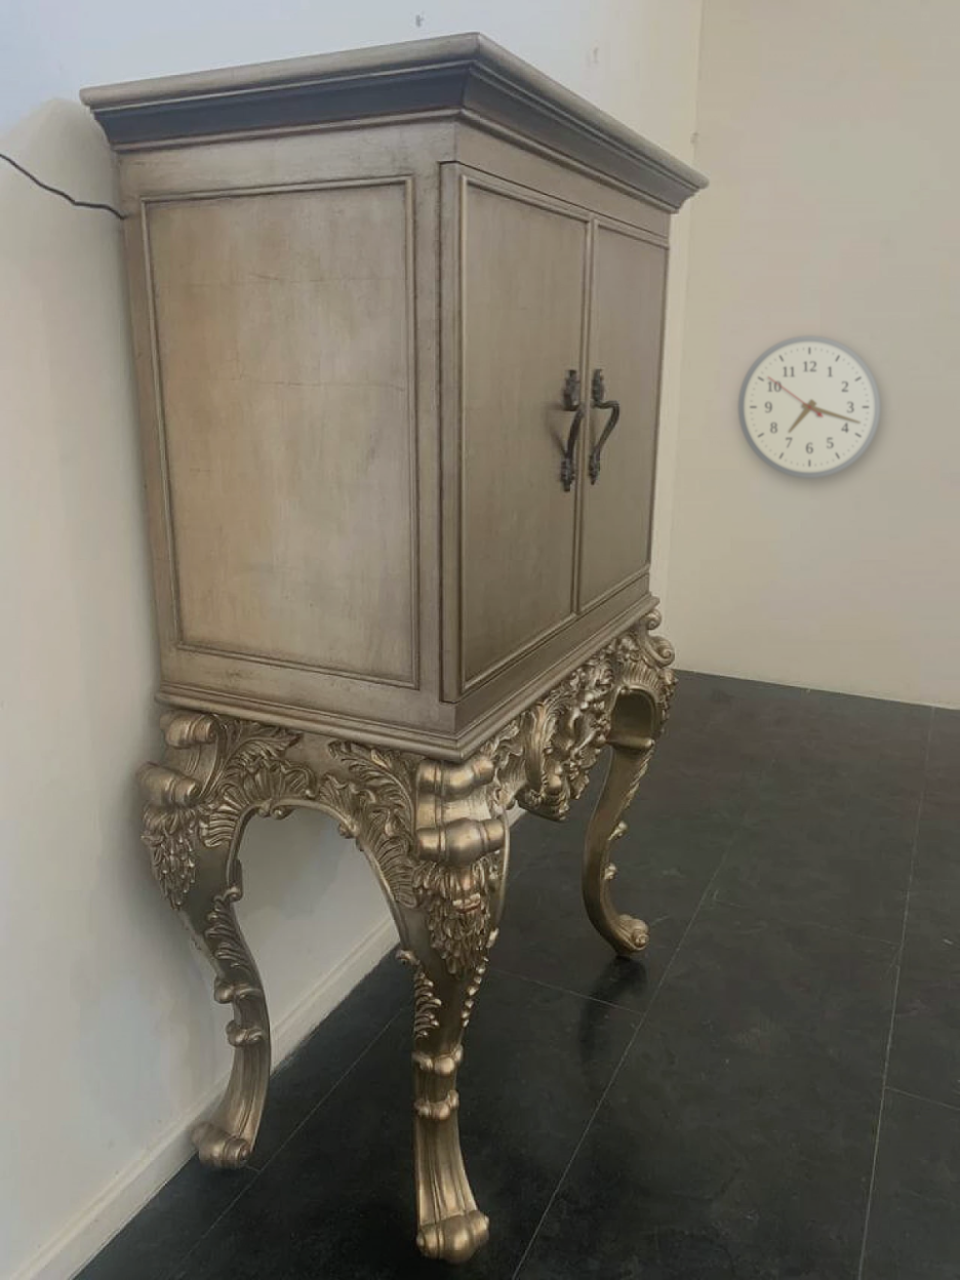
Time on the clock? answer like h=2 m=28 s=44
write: h=7 m=17 s=51
